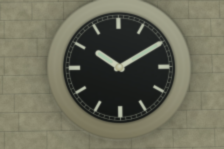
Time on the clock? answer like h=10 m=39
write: h=10 m=10
